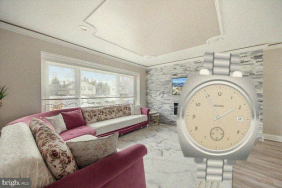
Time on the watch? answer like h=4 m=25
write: h=1 m=55
